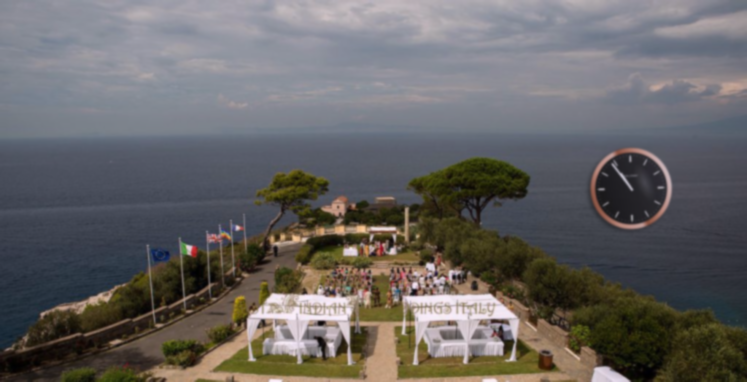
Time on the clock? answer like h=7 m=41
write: h=10 m=54
